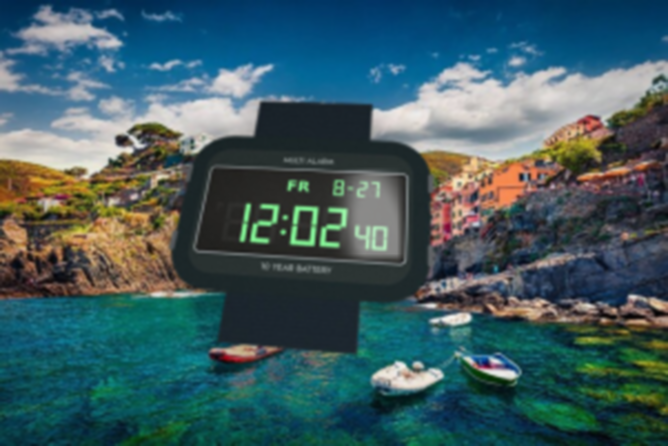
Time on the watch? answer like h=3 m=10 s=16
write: h=12 m=2 s=40
